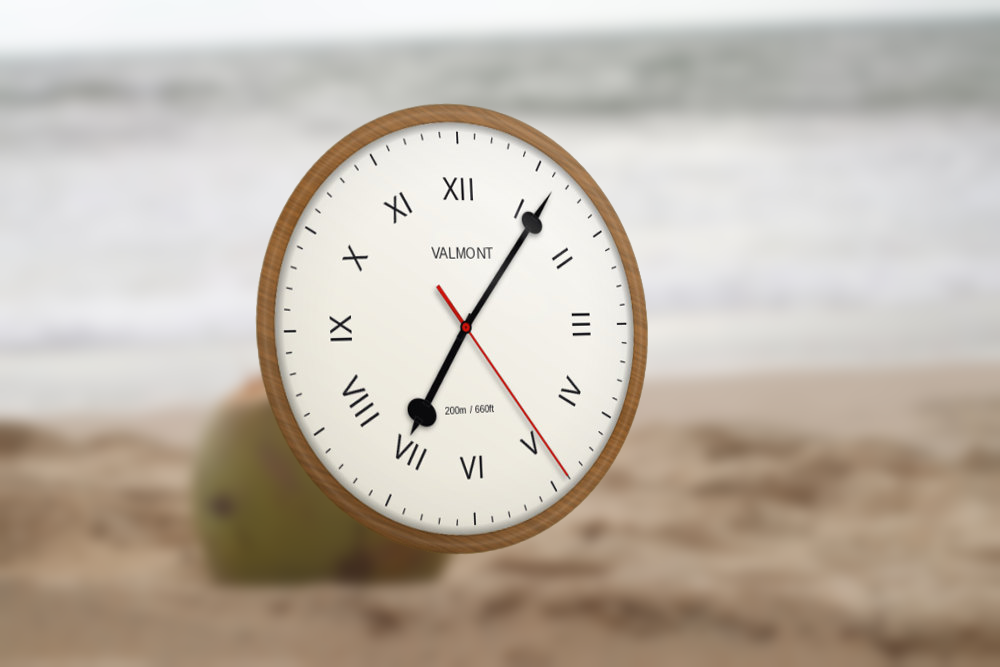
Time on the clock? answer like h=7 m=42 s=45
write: h=7 m=6 s=24
